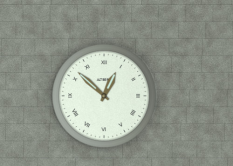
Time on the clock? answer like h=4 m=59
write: h=12 m=52
